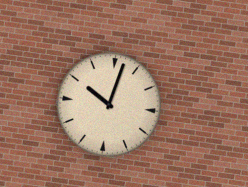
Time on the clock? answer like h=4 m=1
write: h=10 m=2
